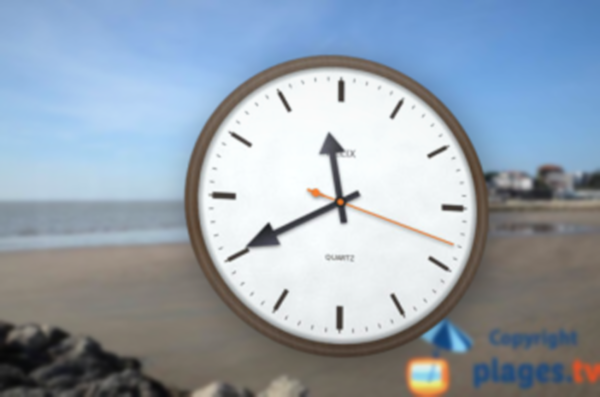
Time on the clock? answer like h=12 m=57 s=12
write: h=11 m=40 s=18
